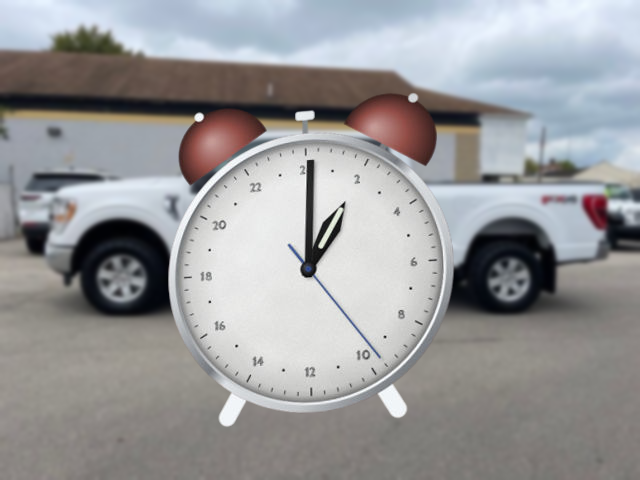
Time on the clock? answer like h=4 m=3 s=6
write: h=2 m=0 s=24
